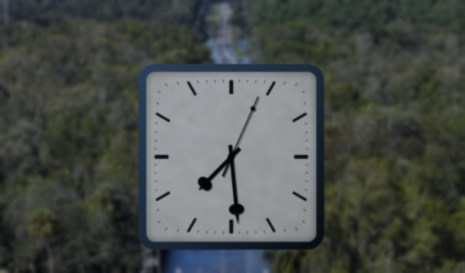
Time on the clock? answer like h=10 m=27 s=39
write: h=7 m=29 s=4
